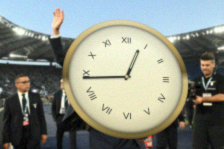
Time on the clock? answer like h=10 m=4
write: h=12 m=44
